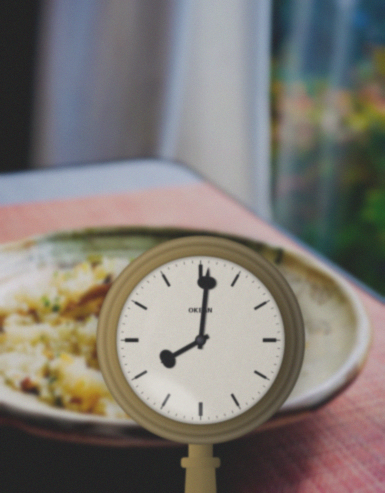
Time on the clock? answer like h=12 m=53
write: h=8 m=1
